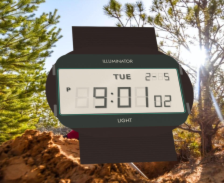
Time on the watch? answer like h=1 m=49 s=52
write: h=9 m=1 s=2
